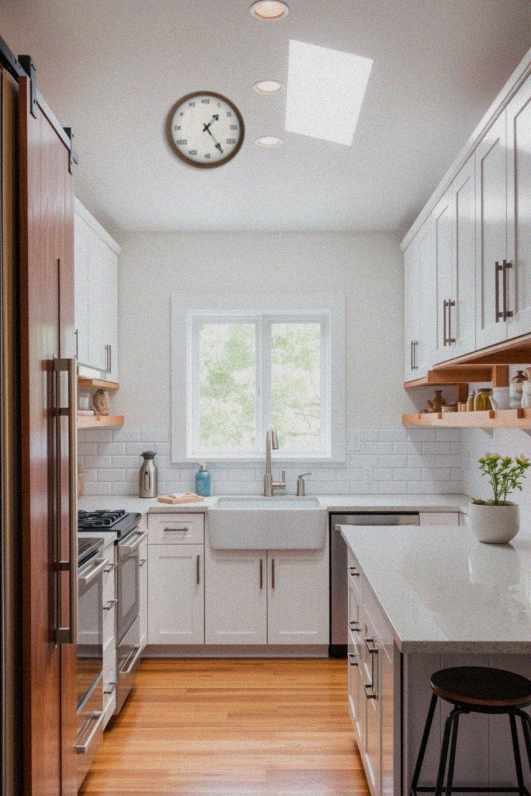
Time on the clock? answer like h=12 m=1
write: h=1 m=25
